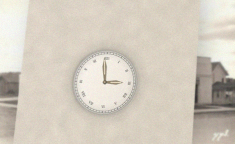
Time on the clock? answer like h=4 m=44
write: h=2 m=59
